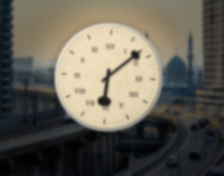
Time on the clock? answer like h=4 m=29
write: h=6 m=8
